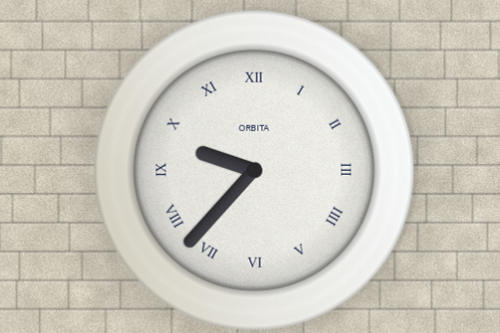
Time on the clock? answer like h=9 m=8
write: h=9 m=37
